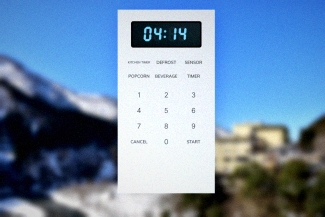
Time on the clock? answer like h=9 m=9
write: h=4 m=14
